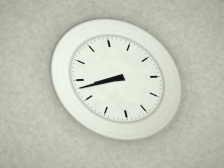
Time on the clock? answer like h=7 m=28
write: h=8 m=43
